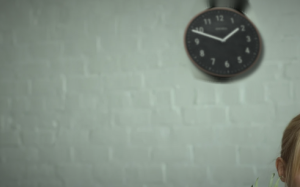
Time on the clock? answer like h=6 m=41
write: h=1 m=49
